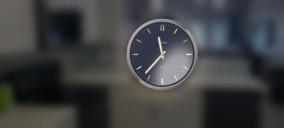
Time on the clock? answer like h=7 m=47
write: h=11 m=37
